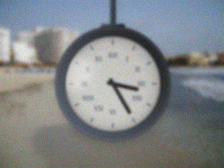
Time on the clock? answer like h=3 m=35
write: h=3 m=25
